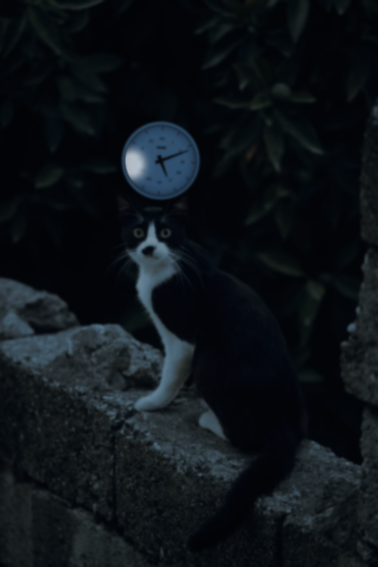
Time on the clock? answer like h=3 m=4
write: h=5 m=11
